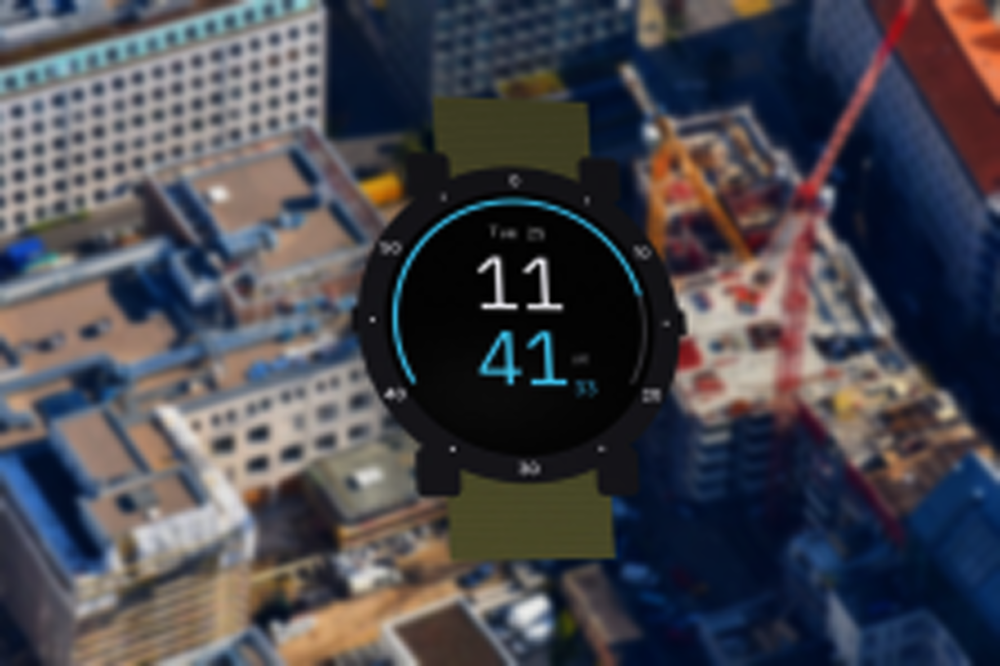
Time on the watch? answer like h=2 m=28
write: h=11 m=41
